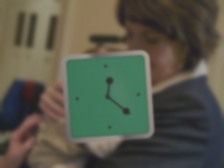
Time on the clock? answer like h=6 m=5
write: h=12 m=22
